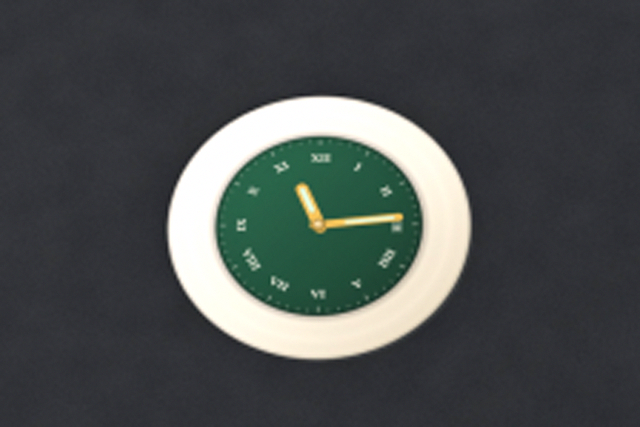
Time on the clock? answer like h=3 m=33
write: h=11 m=14
